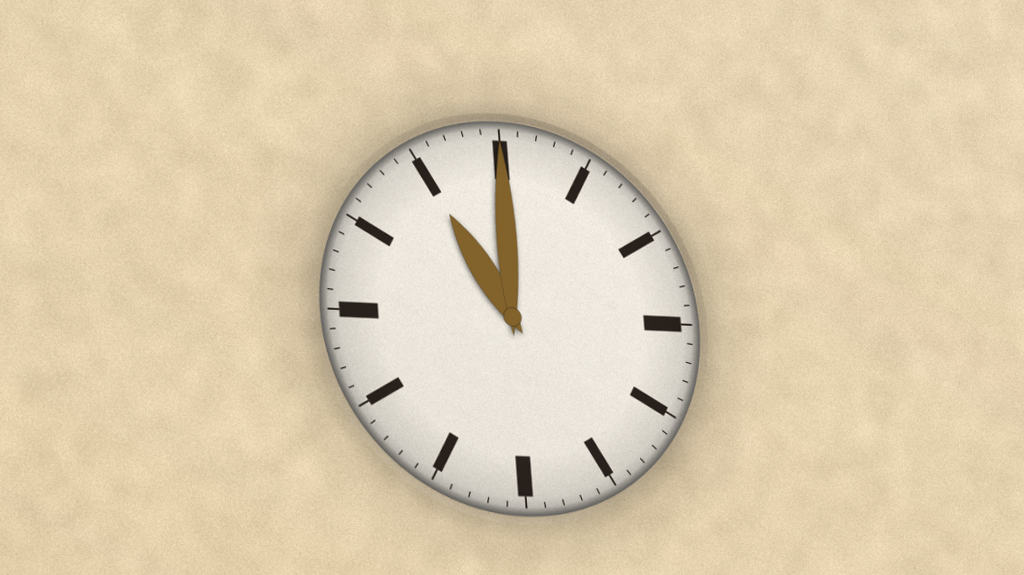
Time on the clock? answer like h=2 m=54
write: h=11 m=0
